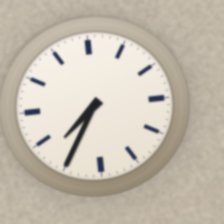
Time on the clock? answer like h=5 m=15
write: h=7 m=35
